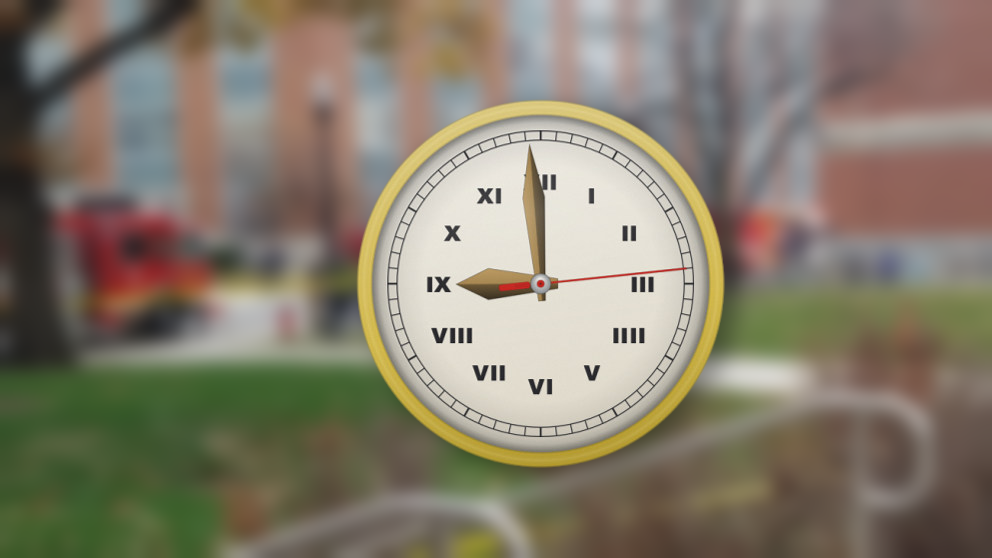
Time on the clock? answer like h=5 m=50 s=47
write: h=8 m=59 s=14
